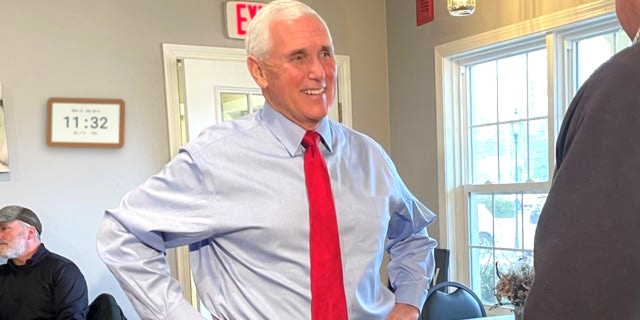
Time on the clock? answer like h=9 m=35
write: h=11 m=32
